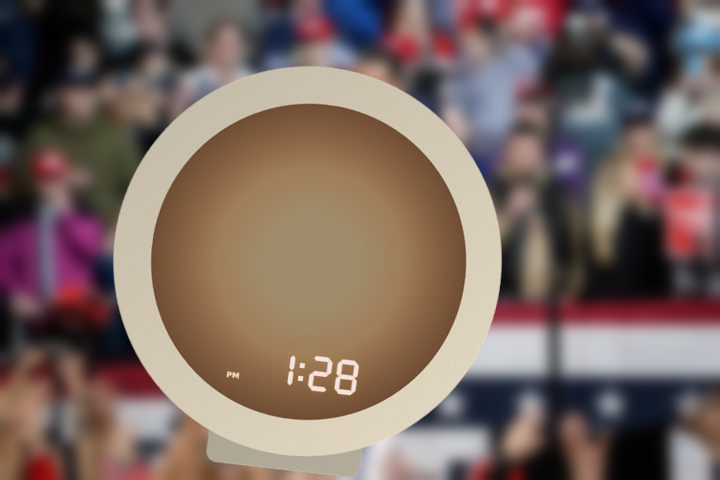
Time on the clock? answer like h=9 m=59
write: h=1 m=28
